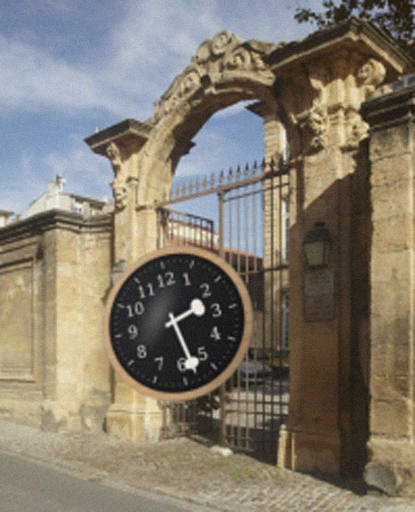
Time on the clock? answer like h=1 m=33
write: h=2 m=28
